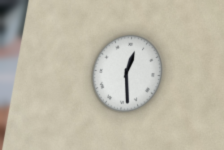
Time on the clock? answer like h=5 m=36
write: h=12 m=28
